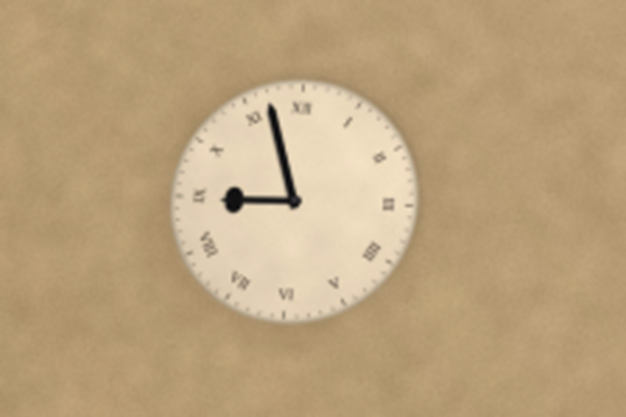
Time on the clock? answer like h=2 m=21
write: h=8 m=57
